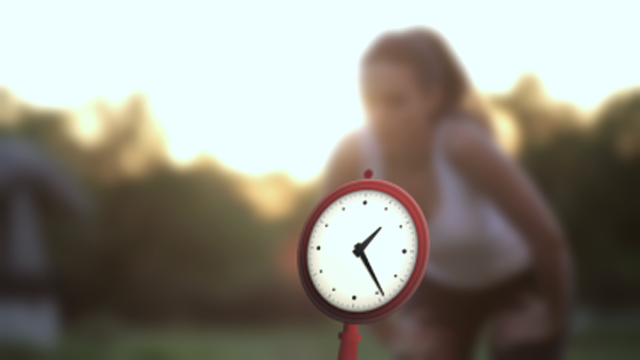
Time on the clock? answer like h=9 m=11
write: h=1 m=24
